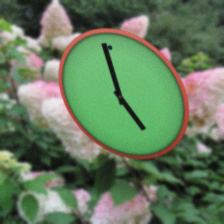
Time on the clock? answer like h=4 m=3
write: h=4 m=59
